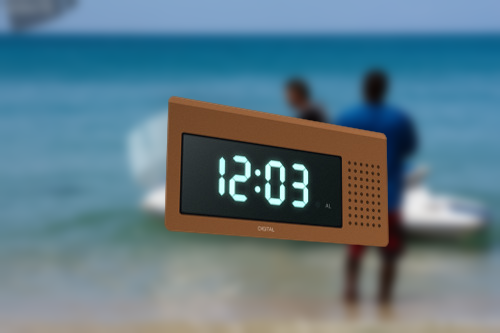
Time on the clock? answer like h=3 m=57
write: h=12 m=3
